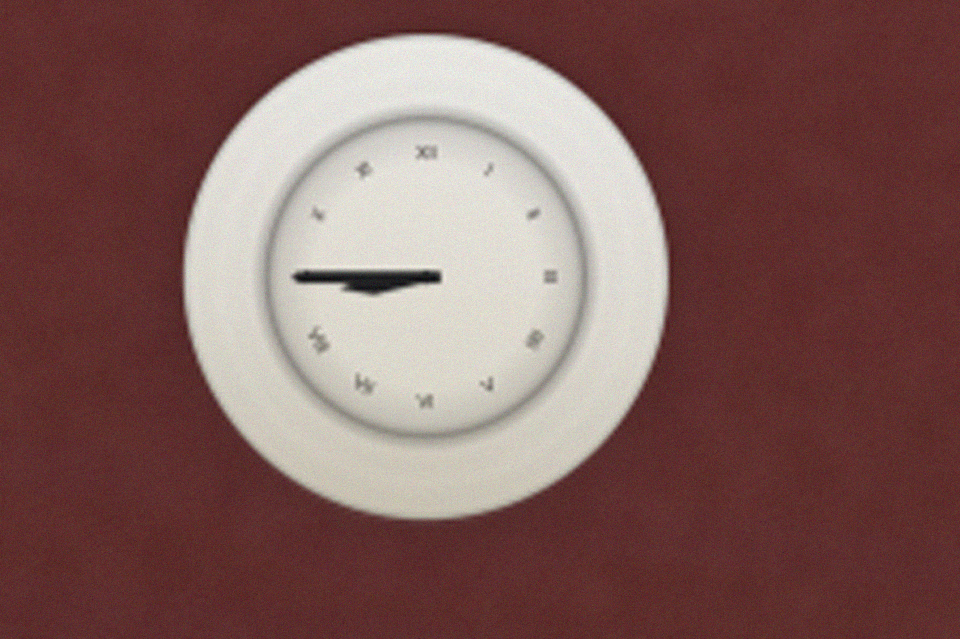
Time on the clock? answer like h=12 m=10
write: h=8 m=45
